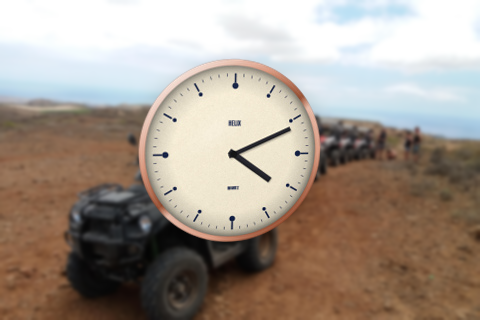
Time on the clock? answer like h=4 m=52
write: h=4 m=11
